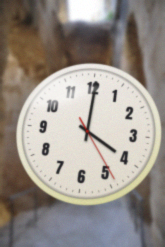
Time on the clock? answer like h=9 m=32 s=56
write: h=4 m=0 s=24
